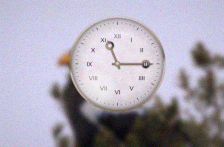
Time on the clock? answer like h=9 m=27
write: h=11 m=15
